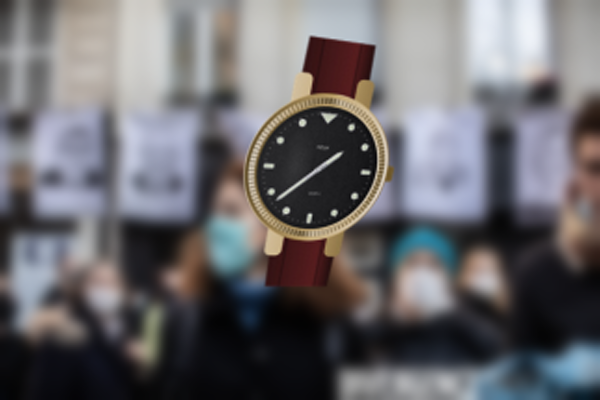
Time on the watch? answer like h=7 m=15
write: h=1 m=38
